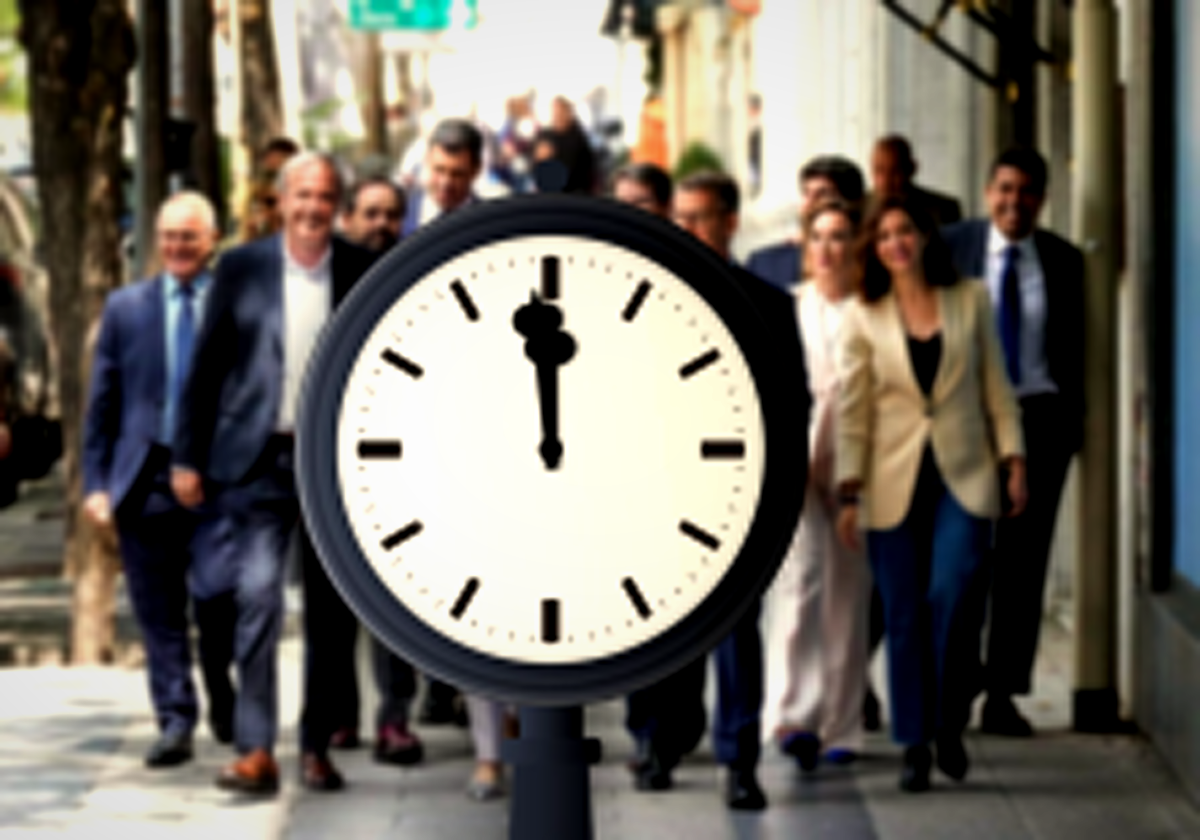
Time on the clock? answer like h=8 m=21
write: h=11 m=59
